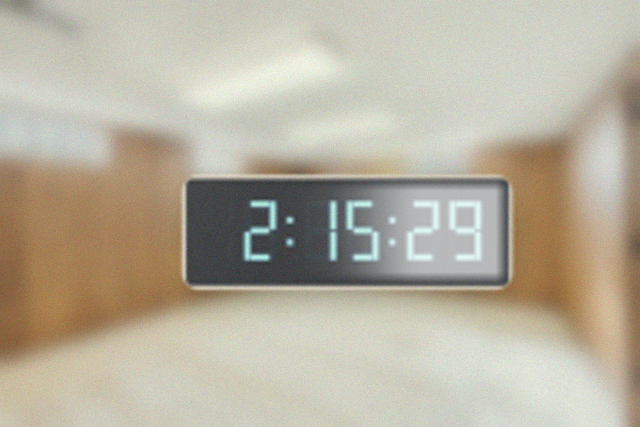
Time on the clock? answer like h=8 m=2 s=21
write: h=2 m=15 s=29
